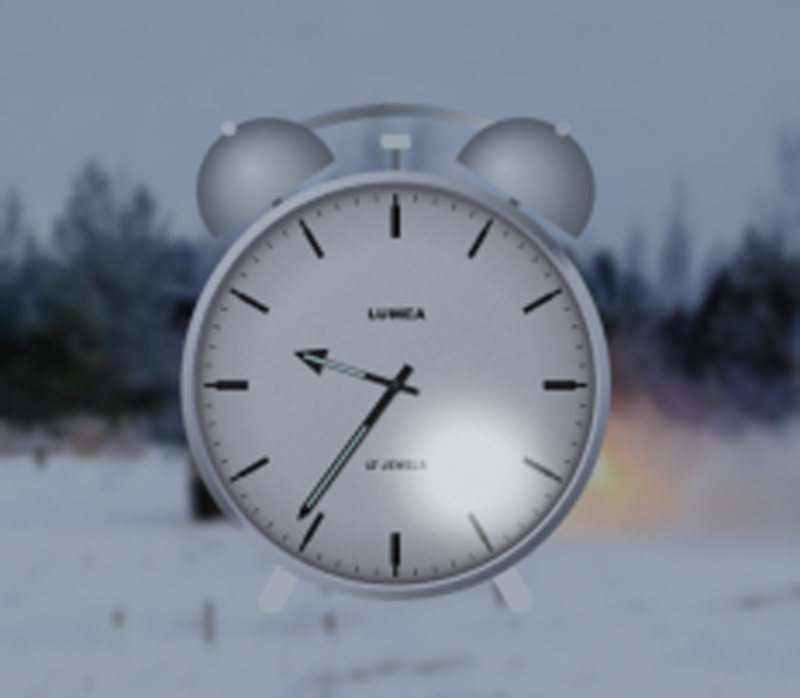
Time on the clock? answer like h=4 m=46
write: h=9 m=36
